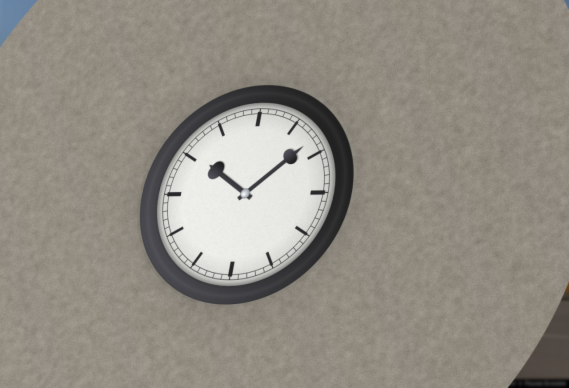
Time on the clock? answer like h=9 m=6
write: h=10 m=8
